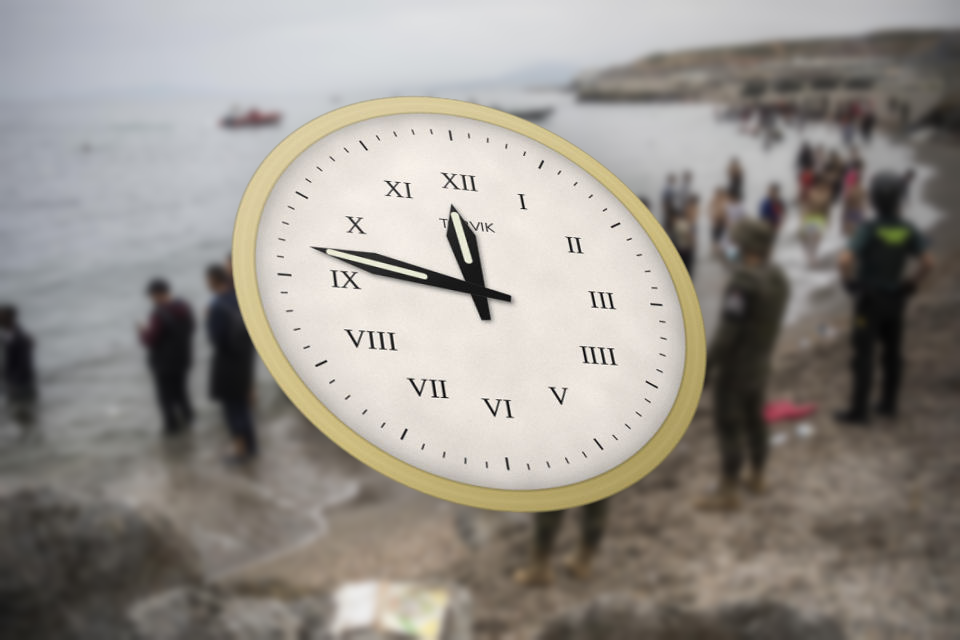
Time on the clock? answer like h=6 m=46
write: h=11 m=47
